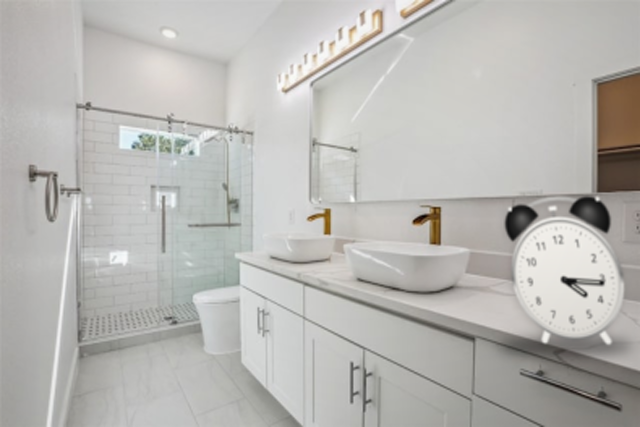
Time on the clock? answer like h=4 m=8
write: h=4 m=16
